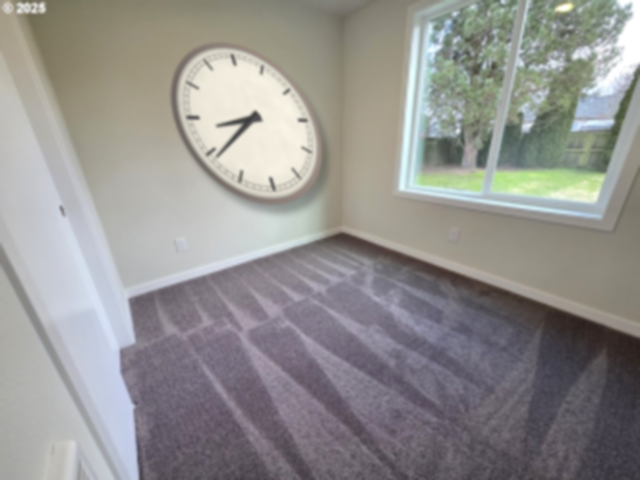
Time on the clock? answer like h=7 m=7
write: h=8 m=39
